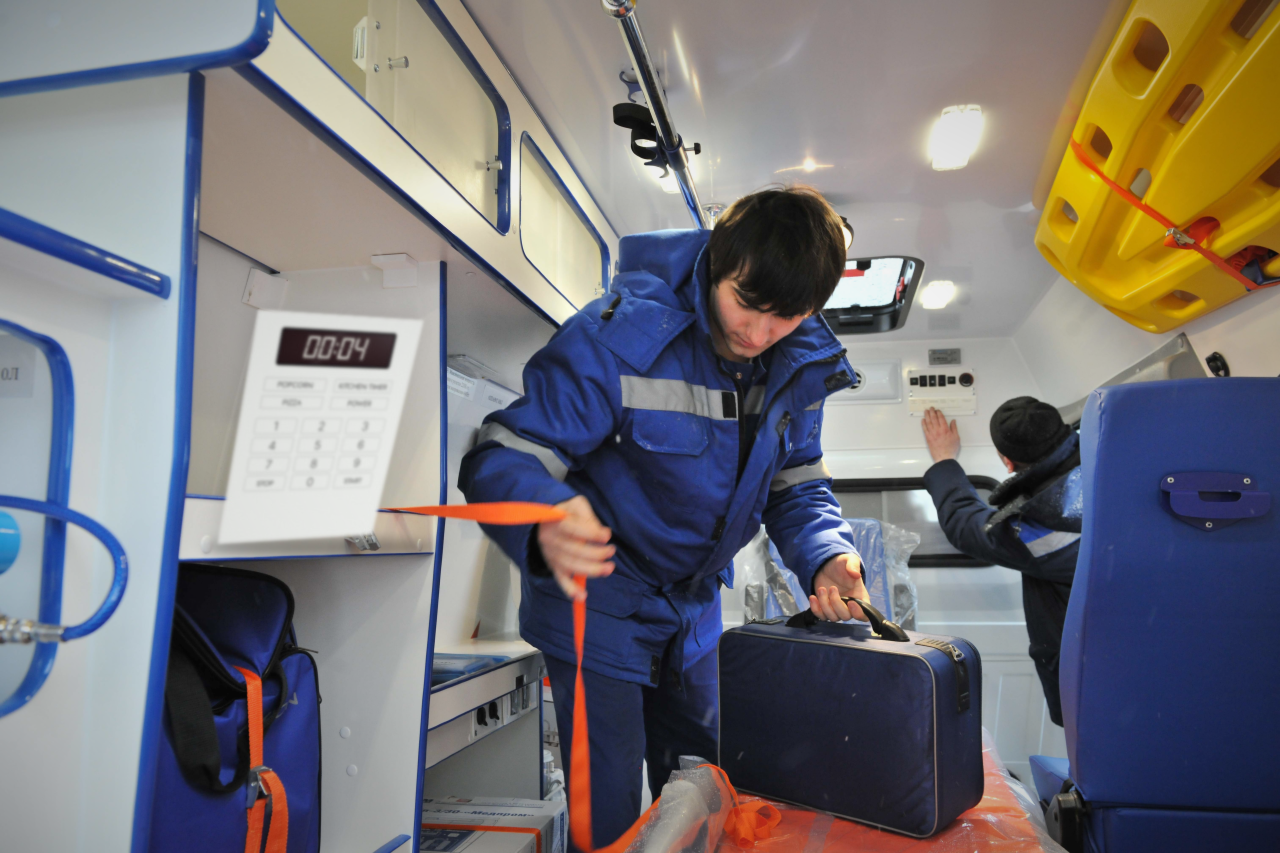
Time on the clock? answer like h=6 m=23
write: h=0 m=4
